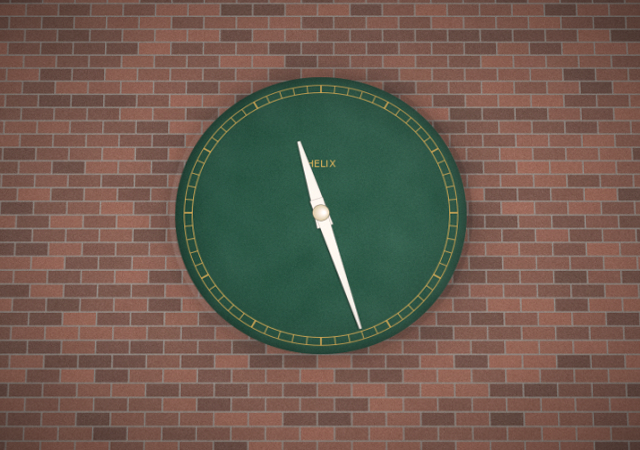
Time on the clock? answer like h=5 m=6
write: h=11 m=27
